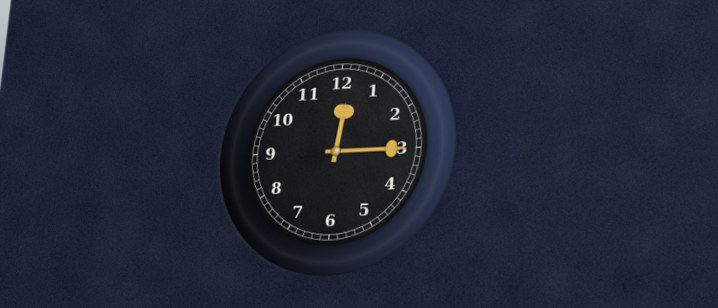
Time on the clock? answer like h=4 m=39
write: h=12 m=15
